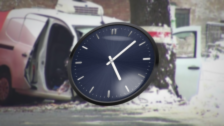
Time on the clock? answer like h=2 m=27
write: h=5 m=8
